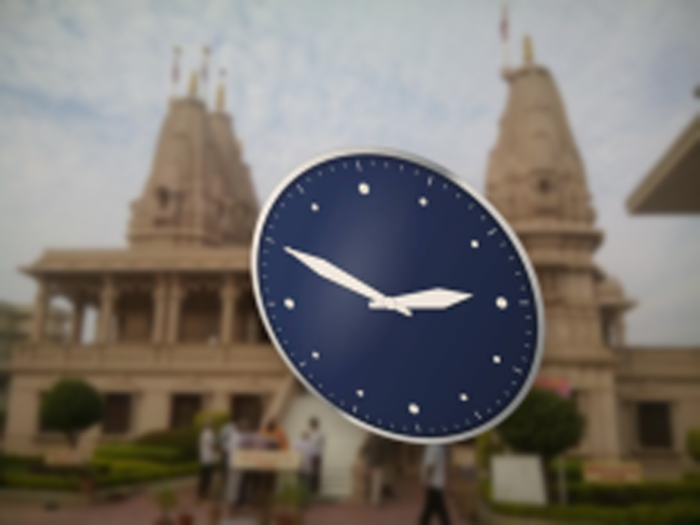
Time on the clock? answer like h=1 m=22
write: h=2 m=50
